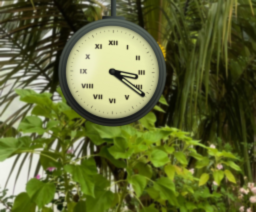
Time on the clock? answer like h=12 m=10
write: h=3 m=21
